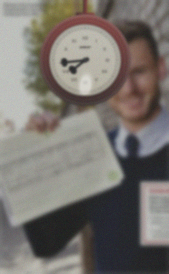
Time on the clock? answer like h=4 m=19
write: h=7 m=44
